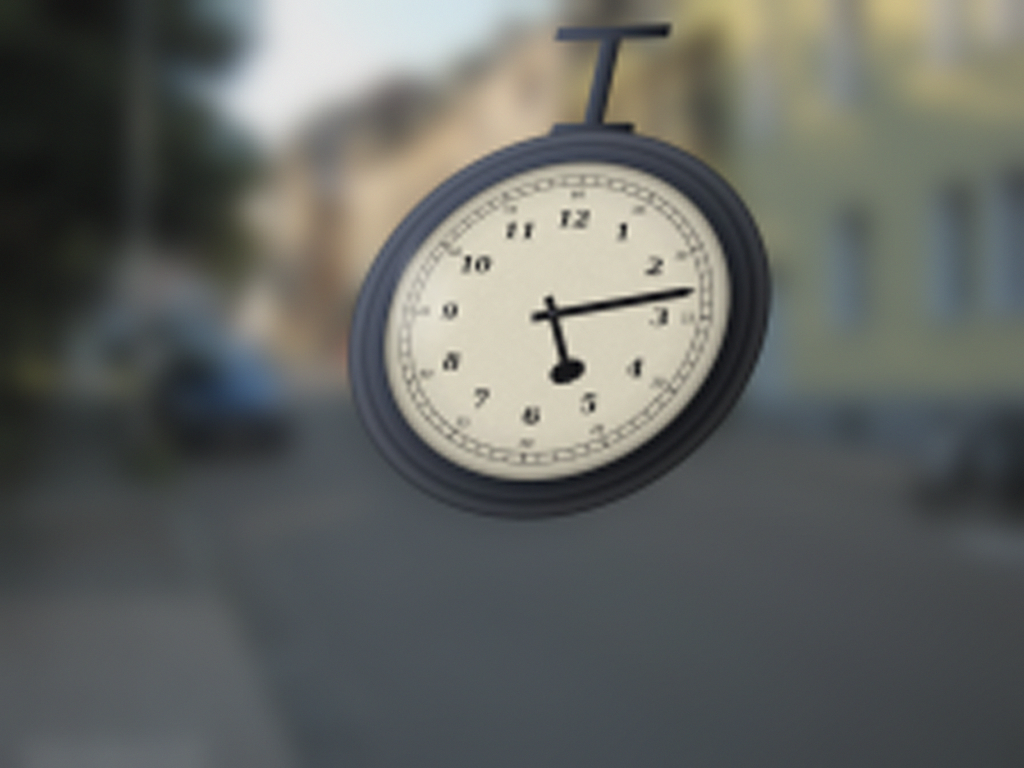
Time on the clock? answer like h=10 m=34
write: h=5 m=13
